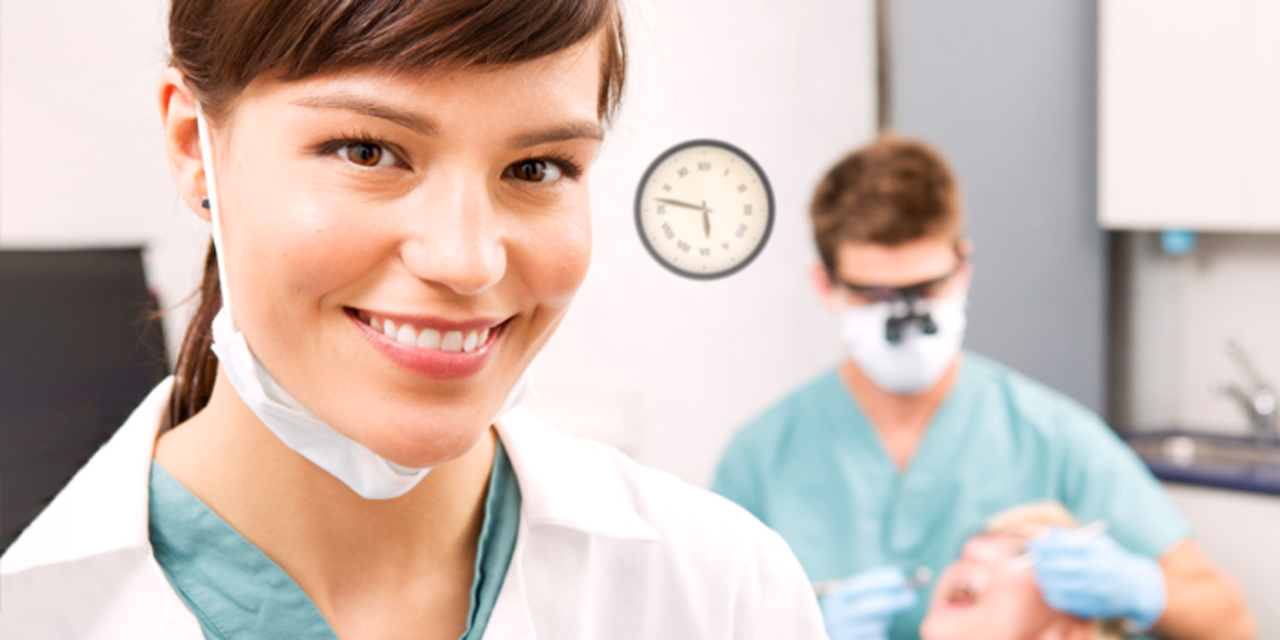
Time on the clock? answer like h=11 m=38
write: h=5 m=47
